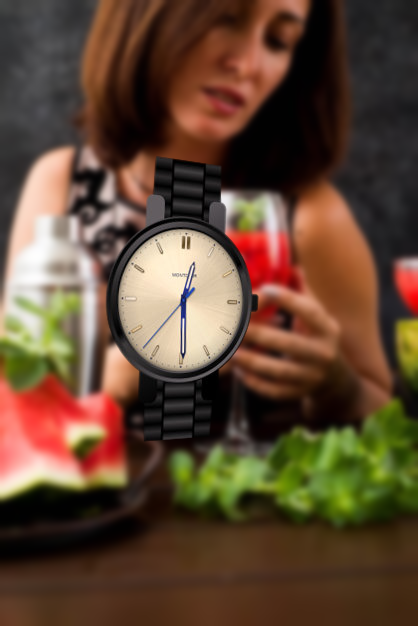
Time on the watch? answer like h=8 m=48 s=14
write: h=12 m=29 s=37
